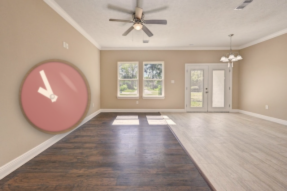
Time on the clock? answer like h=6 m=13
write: h=9 m=56
